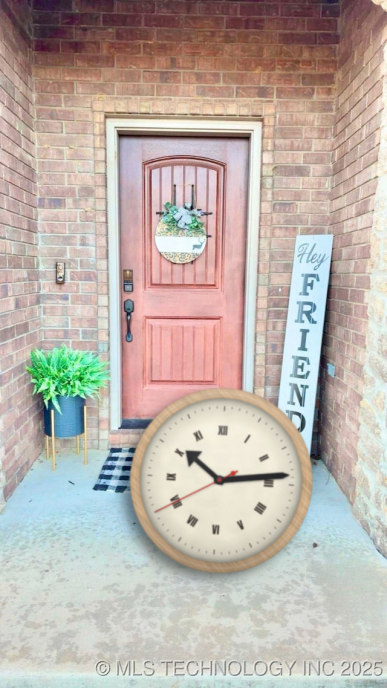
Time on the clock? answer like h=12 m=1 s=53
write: h=10 m=13 s=40
